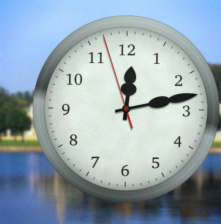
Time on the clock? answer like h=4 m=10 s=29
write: h=12 m=12 s=57
